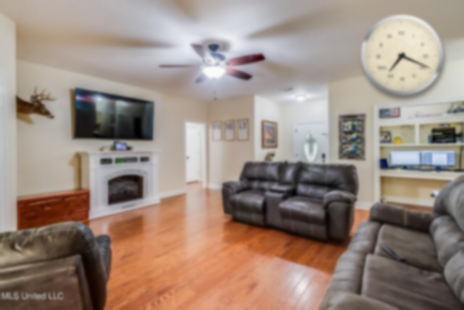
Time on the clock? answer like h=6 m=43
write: h=7 m=19
